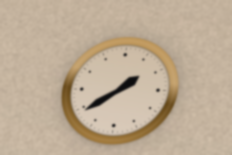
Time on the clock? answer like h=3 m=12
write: h=1 m=39
